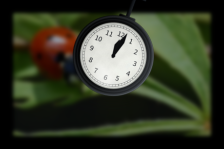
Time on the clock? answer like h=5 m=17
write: h=12 m=2
